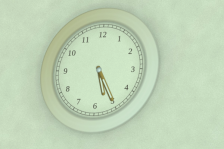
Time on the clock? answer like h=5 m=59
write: h=5 m=25
